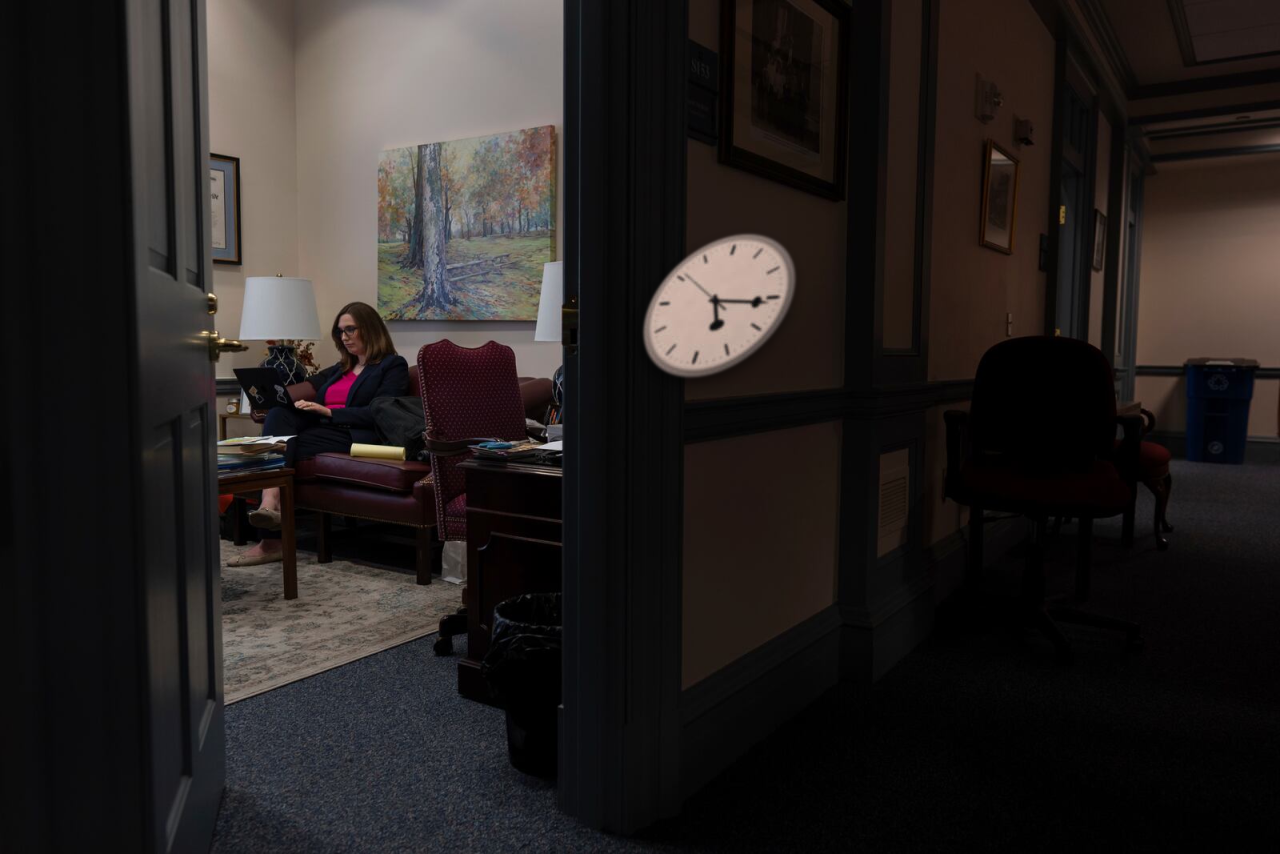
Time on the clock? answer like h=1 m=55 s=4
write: h=5 m=15 s=51
